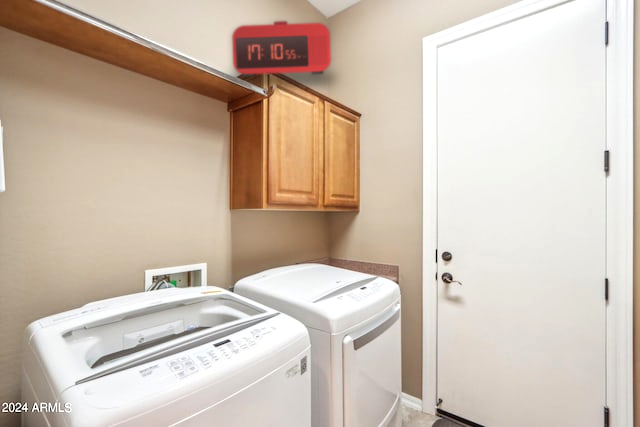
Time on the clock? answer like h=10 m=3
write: h=17 m=10
